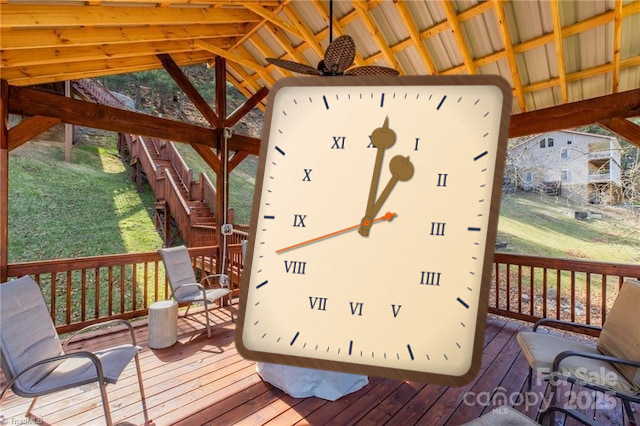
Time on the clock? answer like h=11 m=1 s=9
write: h=1 m=0 s=42
